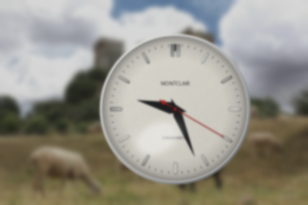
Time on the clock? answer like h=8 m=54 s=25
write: h=9 m=26 s=20
